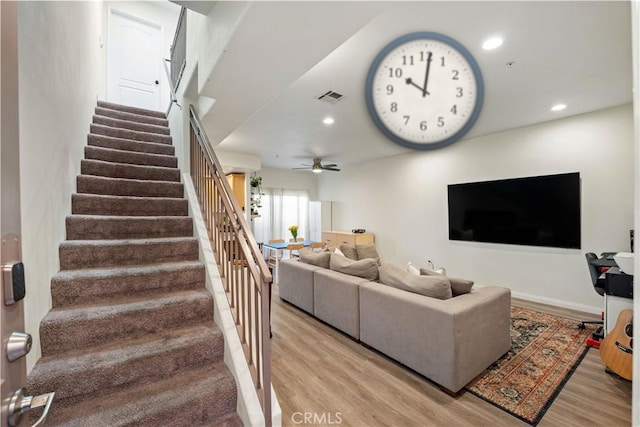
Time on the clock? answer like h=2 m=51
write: h=10 m=1
